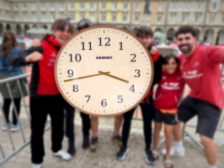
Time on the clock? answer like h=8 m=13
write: h=3 m=43
